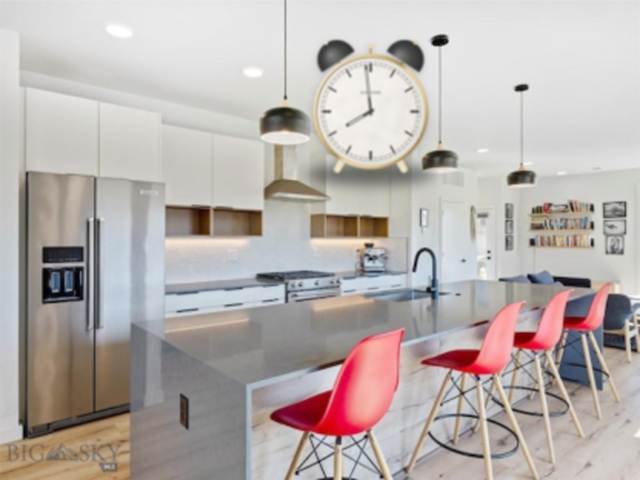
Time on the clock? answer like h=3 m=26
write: h=7 m=59
